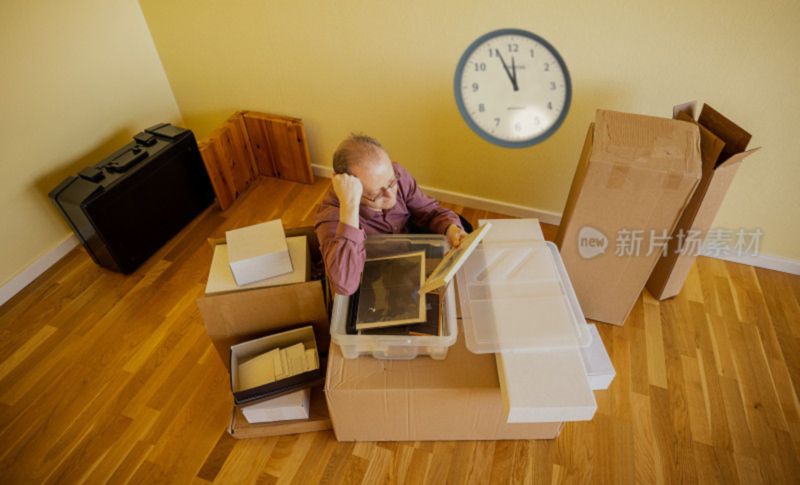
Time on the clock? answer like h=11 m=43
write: h=11 m=56
